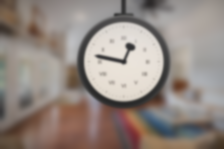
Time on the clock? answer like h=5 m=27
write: h=12 m=47
